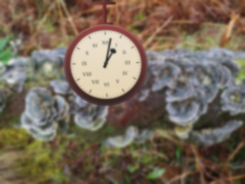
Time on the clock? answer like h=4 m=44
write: h=1 m=2
